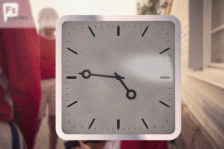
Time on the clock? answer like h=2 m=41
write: h=4 m=46
